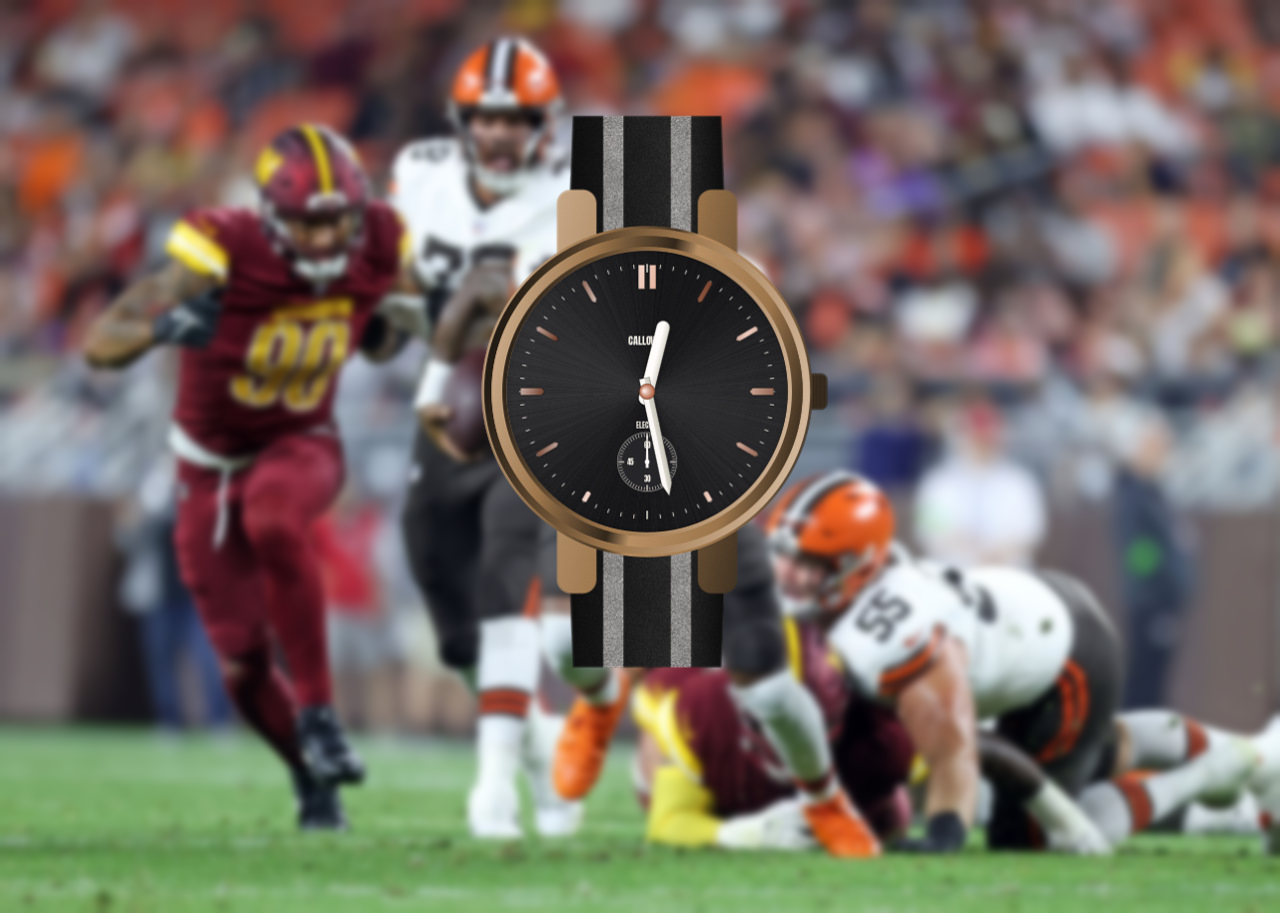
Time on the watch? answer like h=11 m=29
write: h=12 m=28
